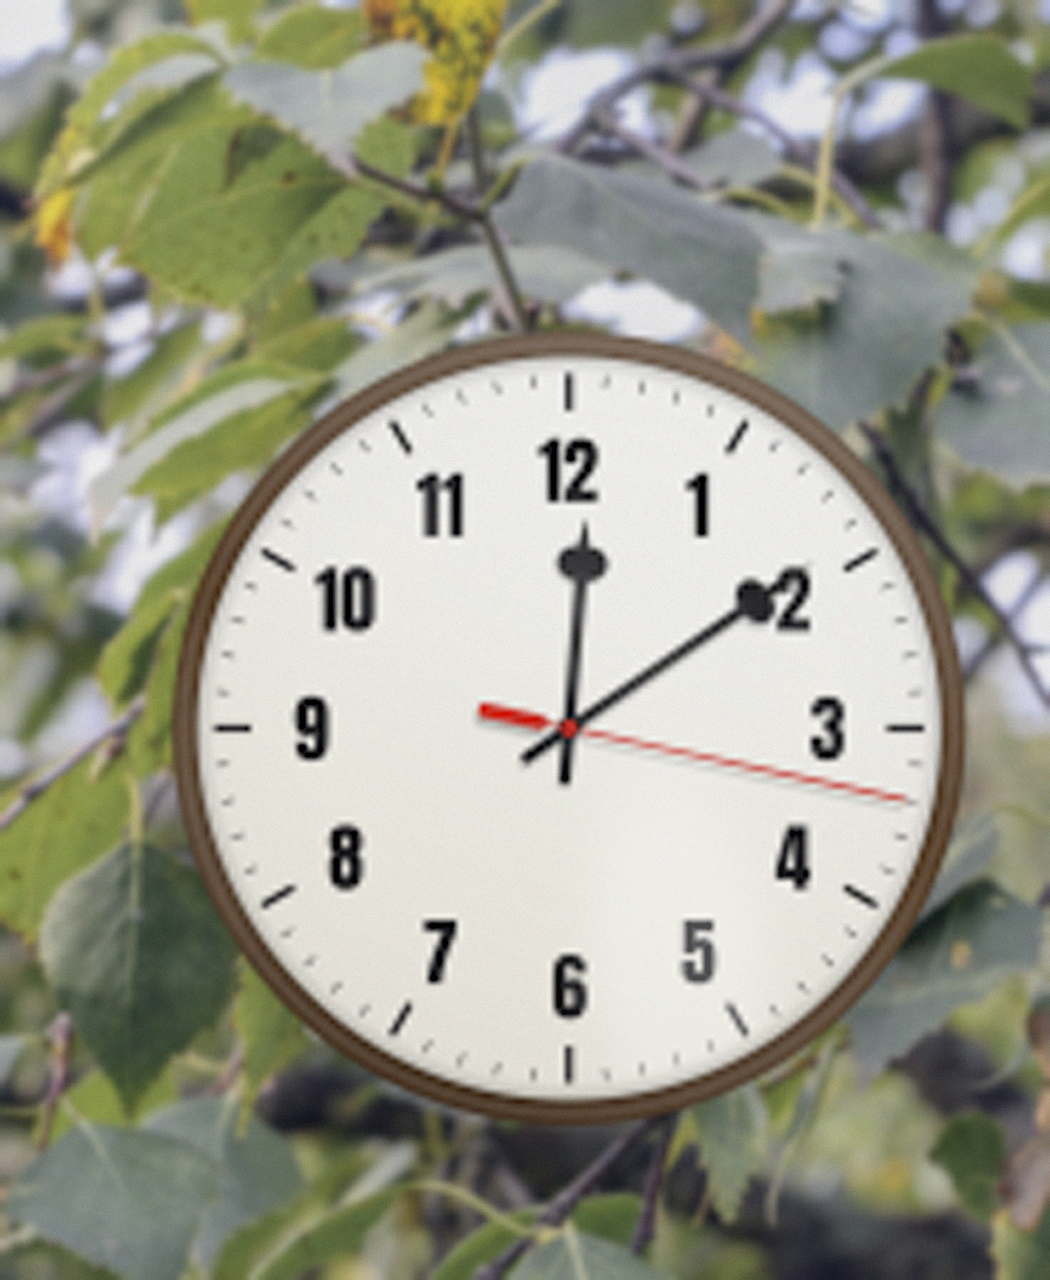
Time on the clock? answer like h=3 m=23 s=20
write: h=12 m=9 s=17
